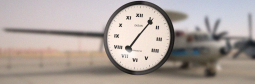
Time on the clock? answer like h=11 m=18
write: h=7 m=6
